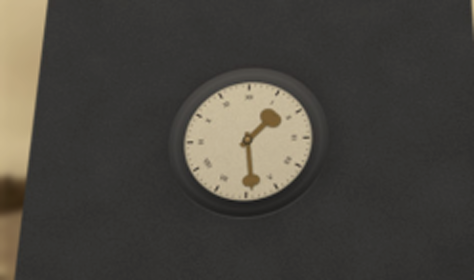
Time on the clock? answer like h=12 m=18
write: h=1 m=29
